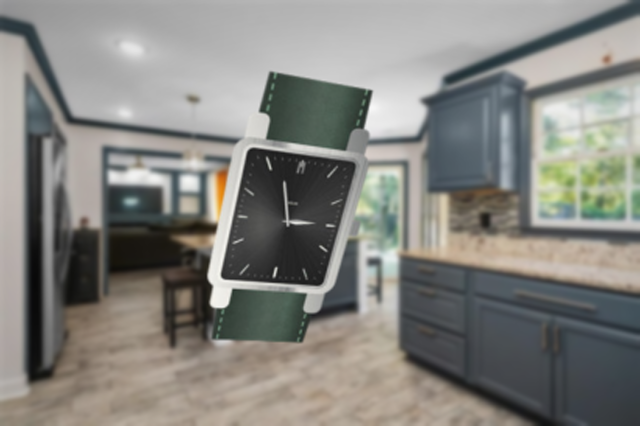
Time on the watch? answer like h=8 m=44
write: h=2 m=57
